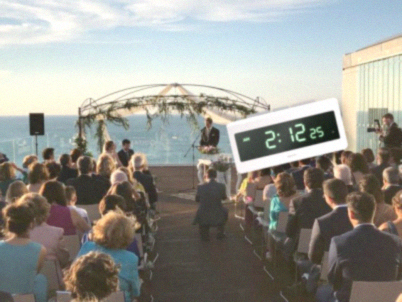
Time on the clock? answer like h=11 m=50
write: h=2 m=12
